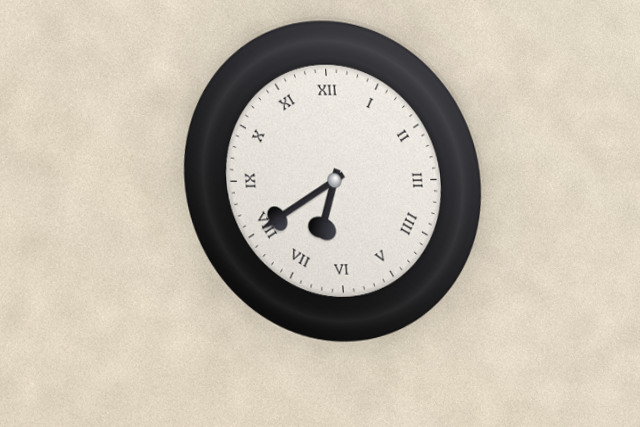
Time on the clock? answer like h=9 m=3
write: h=6 m=40
